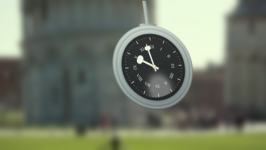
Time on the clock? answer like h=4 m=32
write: h=9 m=58
